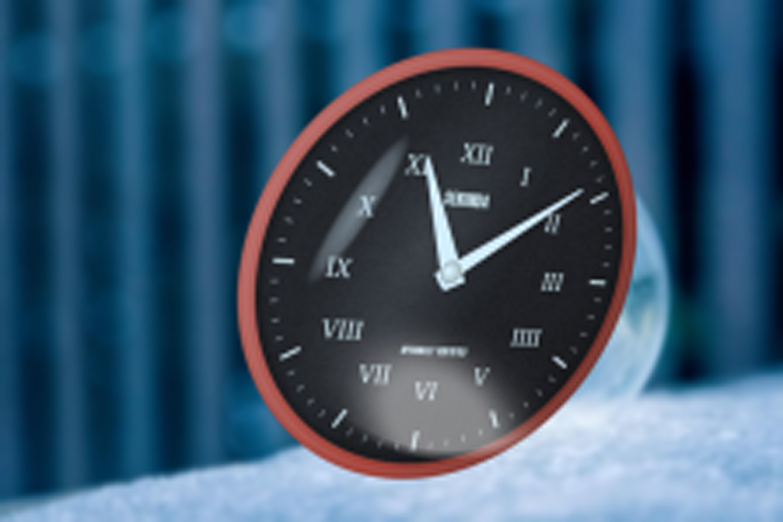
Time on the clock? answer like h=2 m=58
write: h=11 m=9
